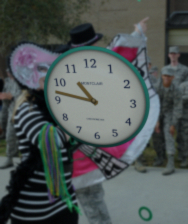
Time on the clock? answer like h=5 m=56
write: h=10 m=47
